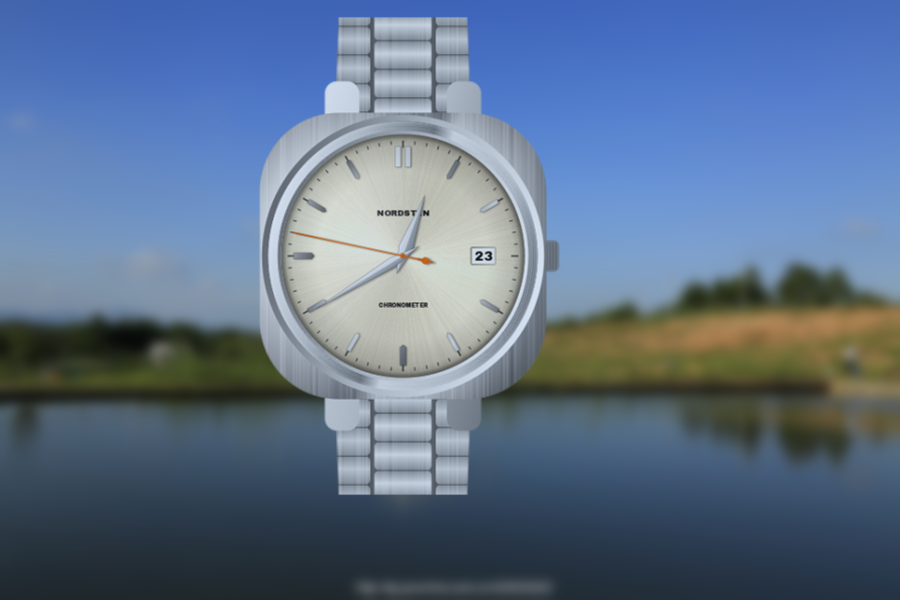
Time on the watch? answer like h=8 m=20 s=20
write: h=12 m=39 s=47
